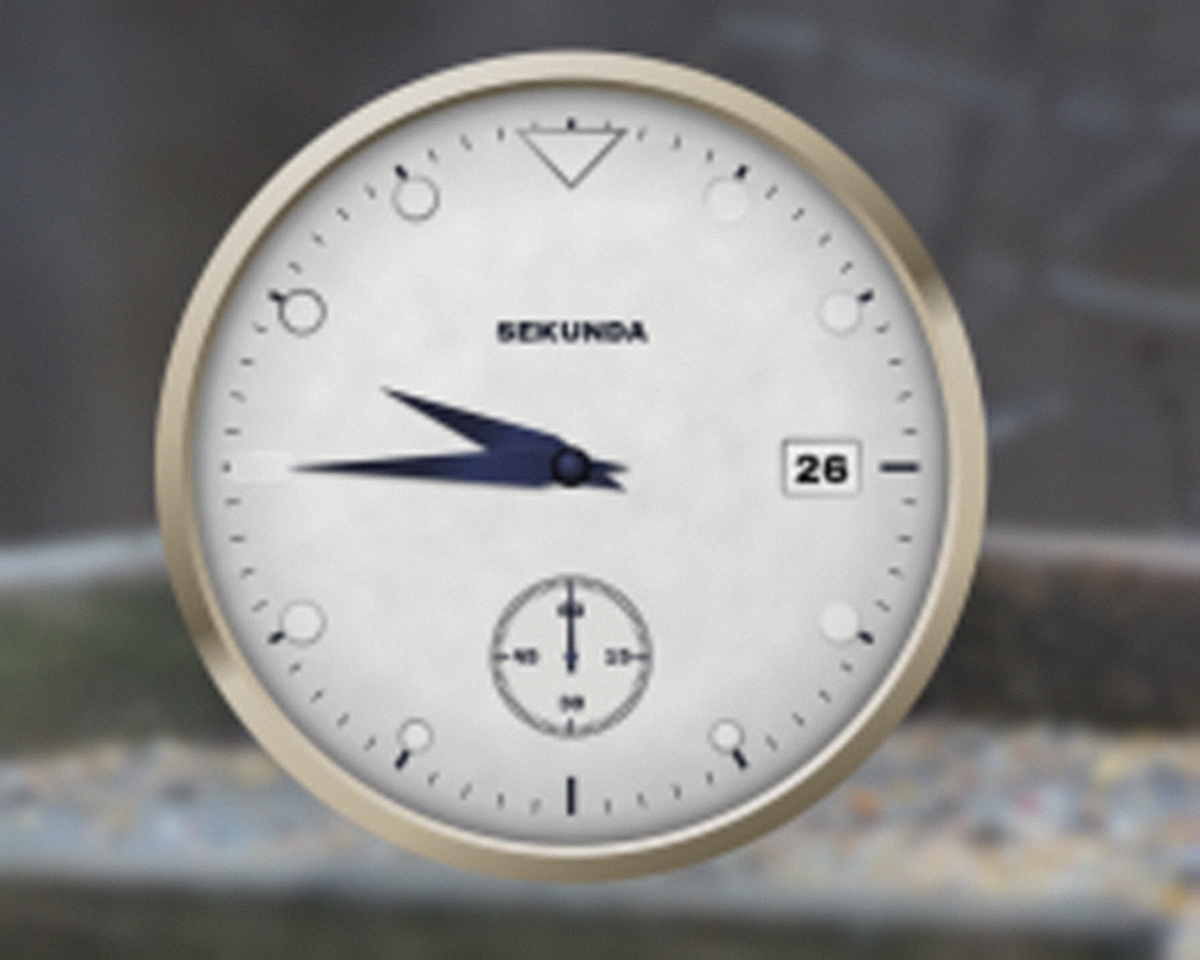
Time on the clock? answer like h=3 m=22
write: h=9 m=45
